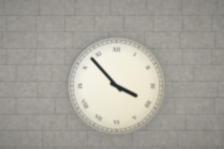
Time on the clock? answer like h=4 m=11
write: h=3 m=53
